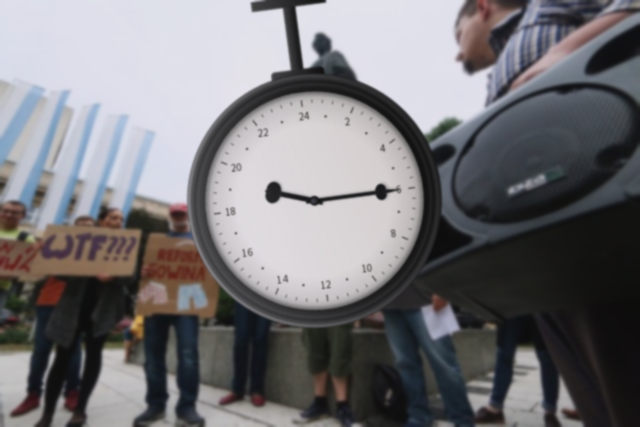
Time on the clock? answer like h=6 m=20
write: h=19 m=15
